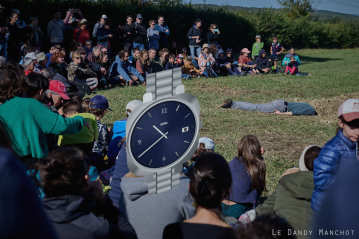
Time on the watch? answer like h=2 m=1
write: h=10 m=40
